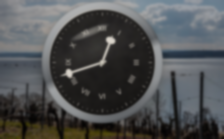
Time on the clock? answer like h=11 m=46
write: h=12 m=42
